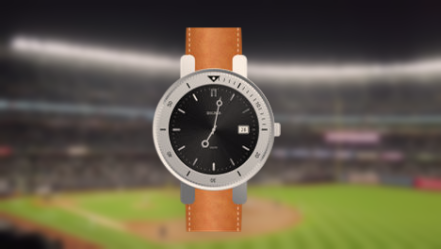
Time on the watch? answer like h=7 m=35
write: h=7 m=2
